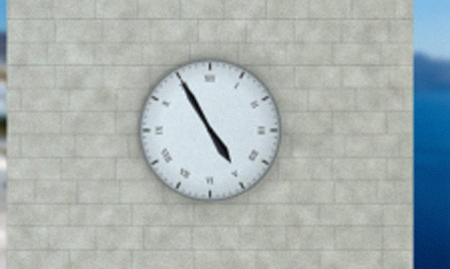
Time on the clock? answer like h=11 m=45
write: h=4 m=55
